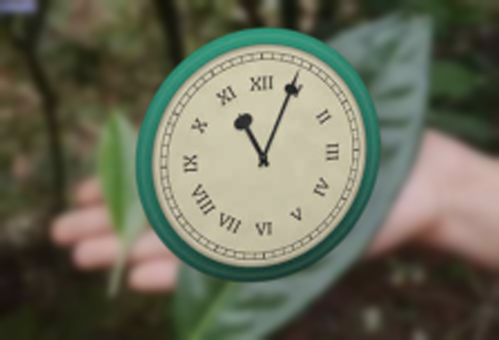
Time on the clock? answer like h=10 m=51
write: h=11 m=4
